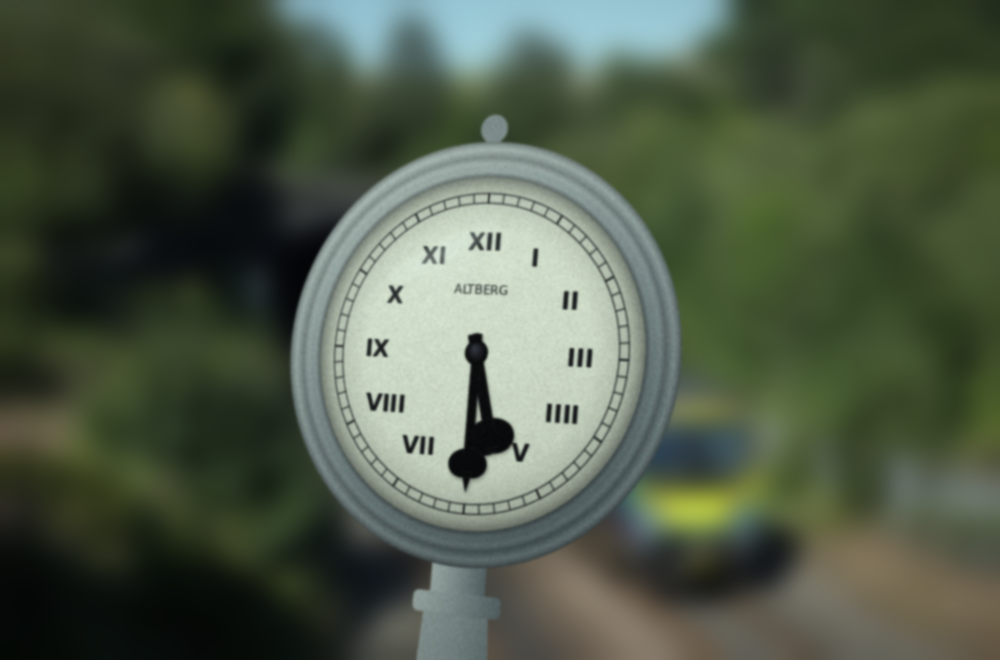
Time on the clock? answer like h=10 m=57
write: h=5 m=30
